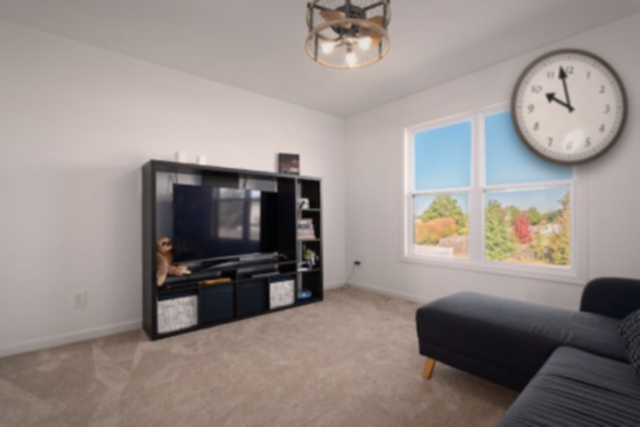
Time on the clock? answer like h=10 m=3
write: h=9 m=58
